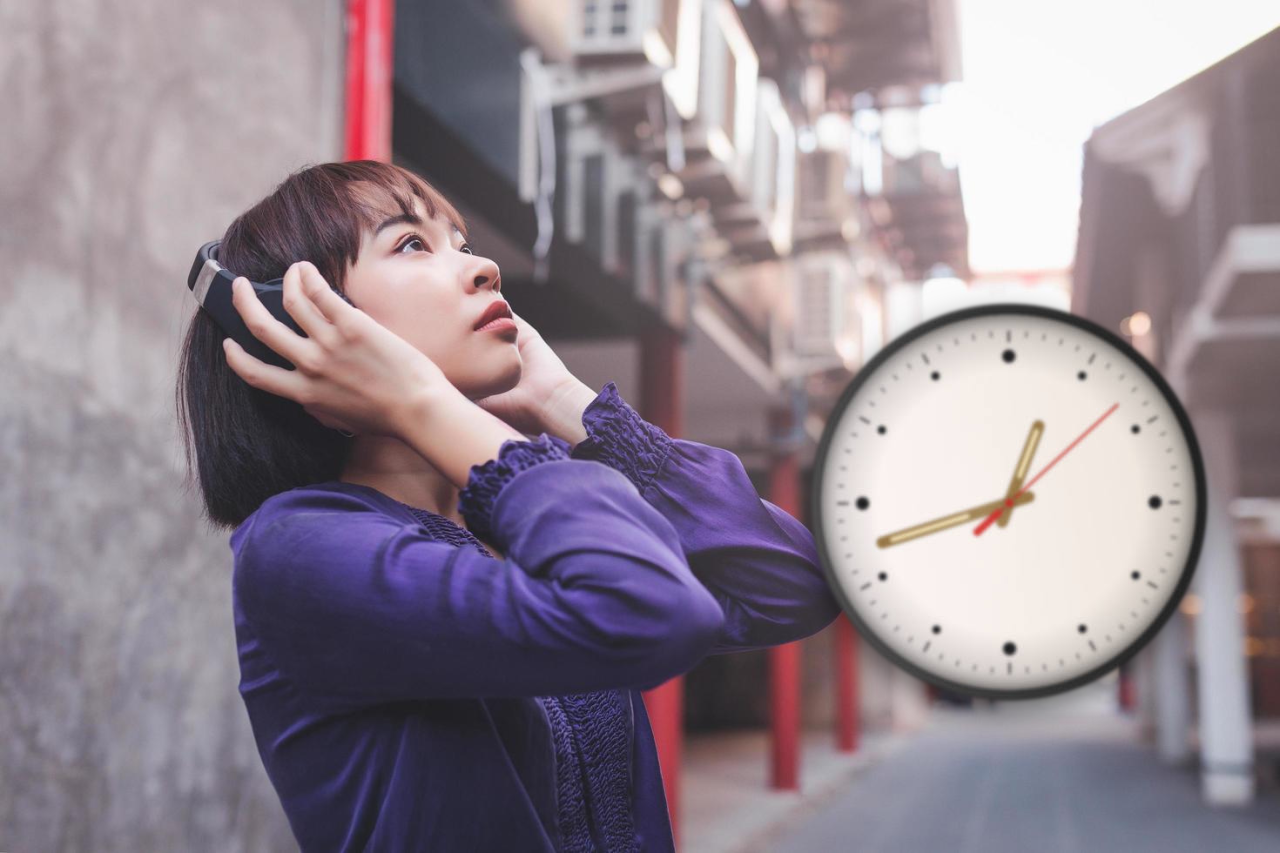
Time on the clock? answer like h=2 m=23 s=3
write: h=12 m=42 s=8
